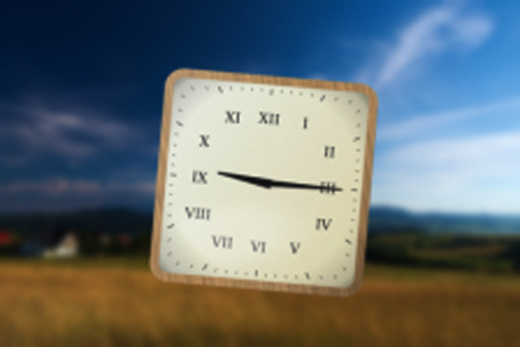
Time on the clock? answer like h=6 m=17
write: h=9 m=15
